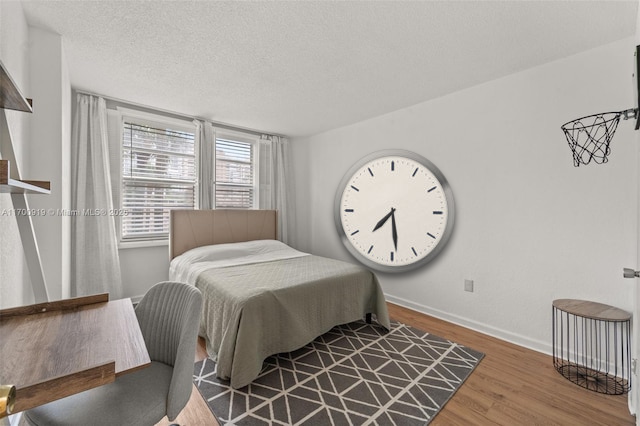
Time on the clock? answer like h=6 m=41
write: h=7 m=29
